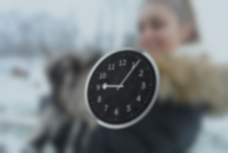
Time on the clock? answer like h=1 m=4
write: h=9 m=6
